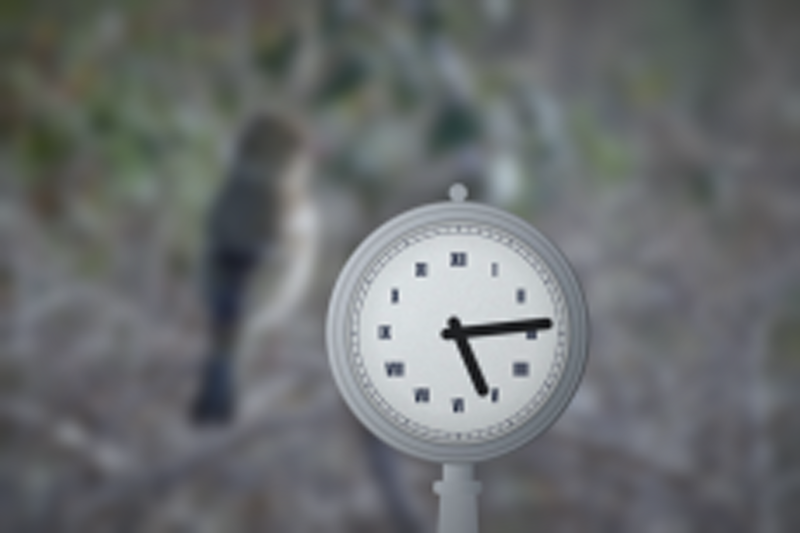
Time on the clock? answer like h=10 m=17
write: h=5 m=14
